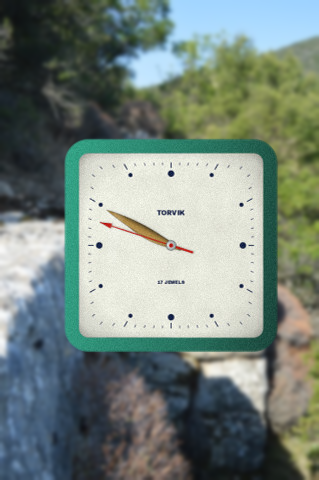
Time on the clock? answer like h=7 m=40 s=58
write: h=9 m=49 s=48
